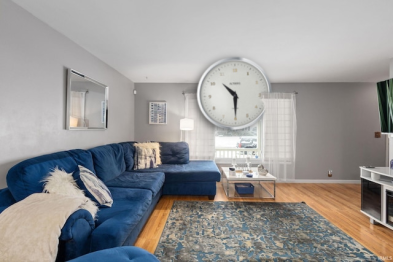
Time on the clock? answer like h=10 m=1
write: h=10 m=30
